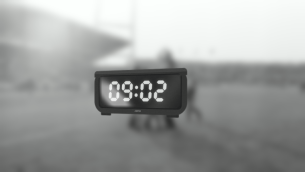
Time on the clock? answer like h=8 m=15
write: h=9 m=2
